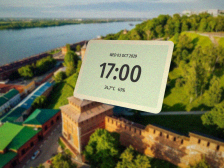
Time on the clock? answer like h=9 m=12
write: h=17 m=0
